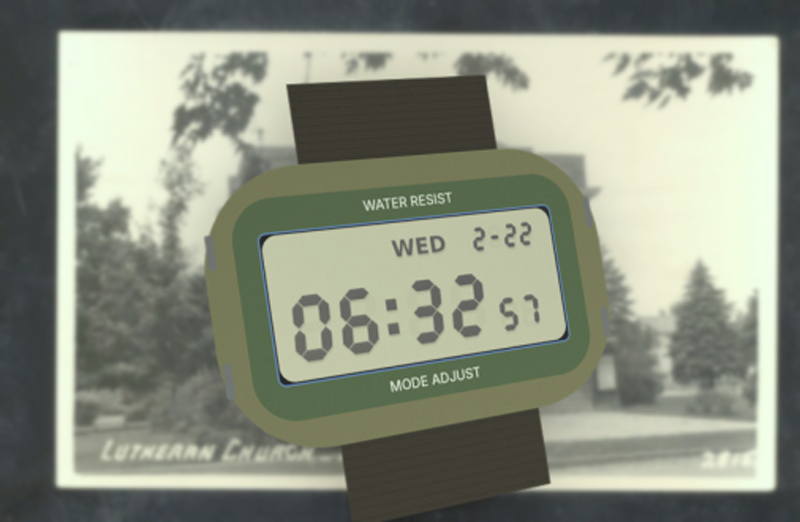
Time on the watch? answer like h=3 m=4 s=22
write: h=6 m=32 s=57
